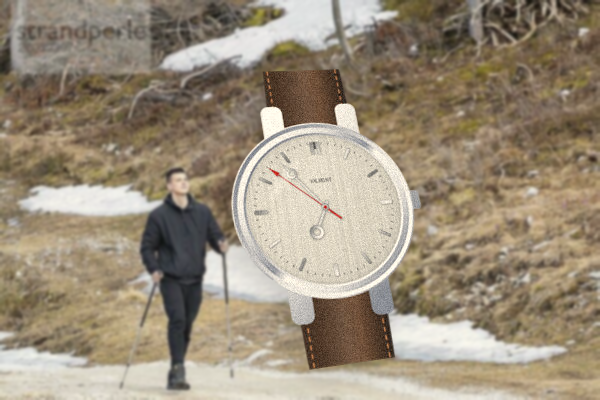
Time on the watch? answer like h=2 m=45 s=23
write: h=6 m=53 s=52
